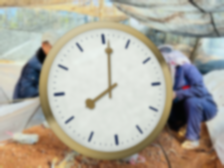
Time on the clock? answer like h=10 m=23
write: h=8 m=1
